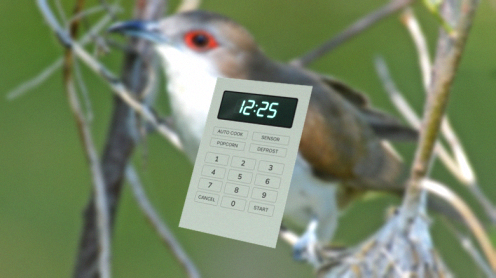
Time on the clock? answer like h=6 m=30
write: h=12 m=25
